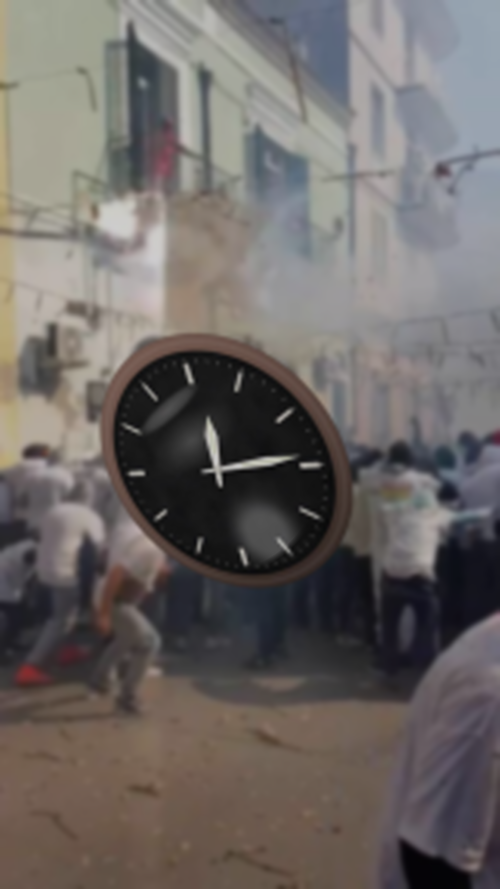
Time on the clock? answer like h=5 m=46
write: h=12 m=14
